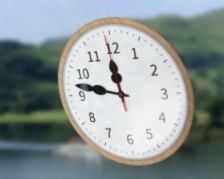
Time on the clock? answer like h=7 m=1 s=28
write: h=11 m=46 s=59
